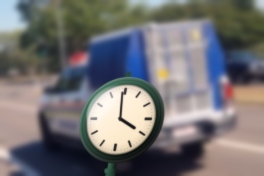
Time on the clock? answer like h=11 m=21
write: h=3 m=59
